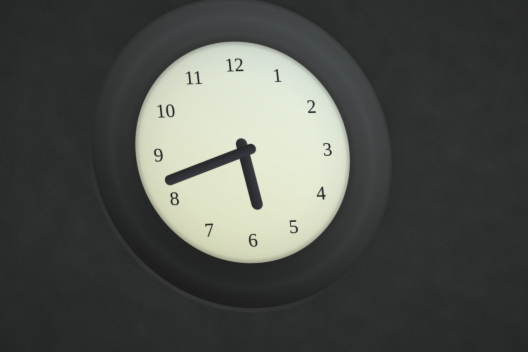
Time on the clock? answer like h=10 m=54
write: h=5 m=42
